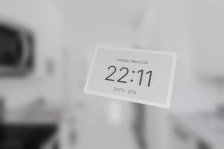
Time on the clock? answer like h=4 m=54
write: h=22 m=11
